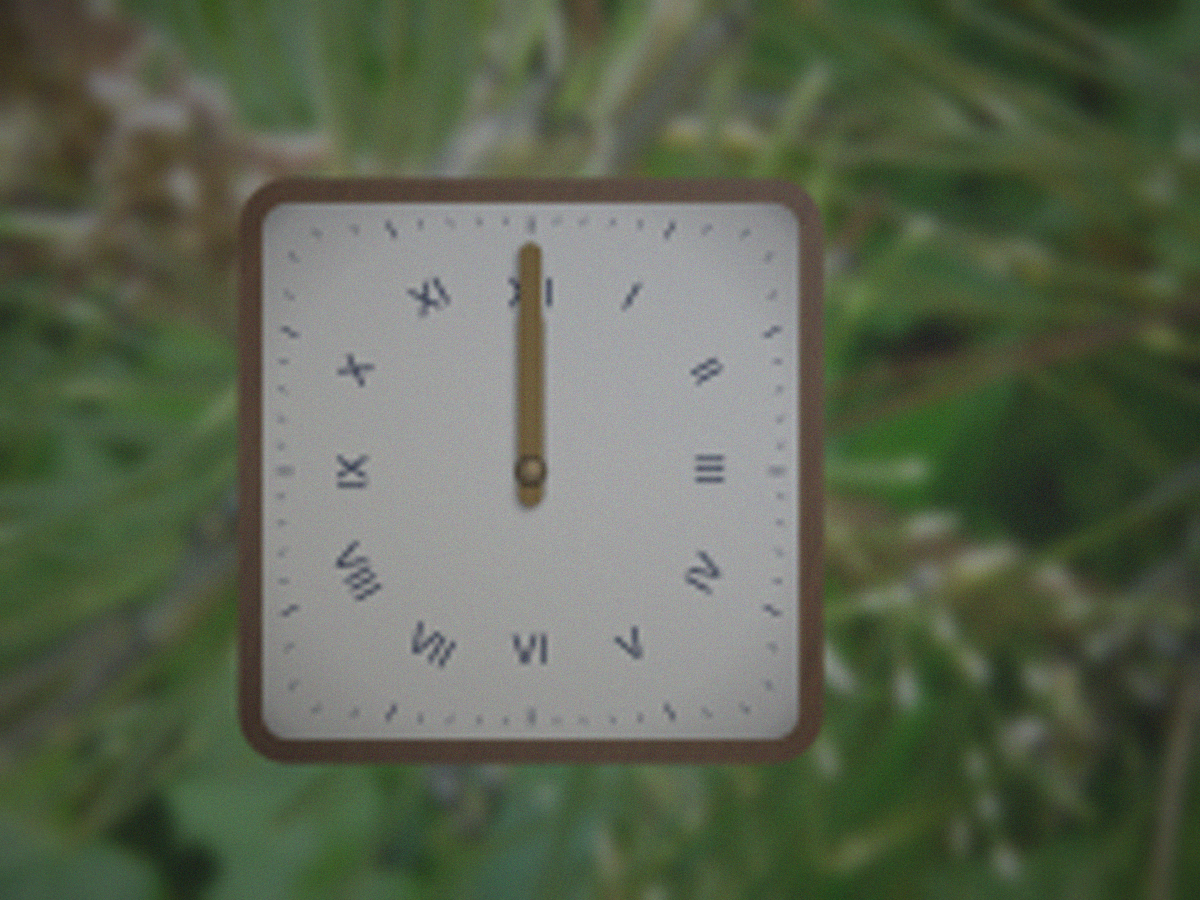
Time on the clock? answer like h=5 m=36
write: h=12 m=0
